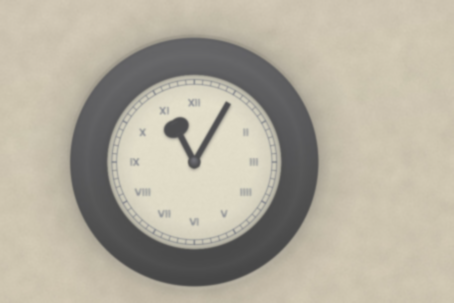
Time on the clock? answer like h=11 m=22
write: h=11 m=5
